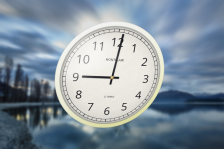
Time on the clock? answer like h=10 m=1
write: h=9 m=1
